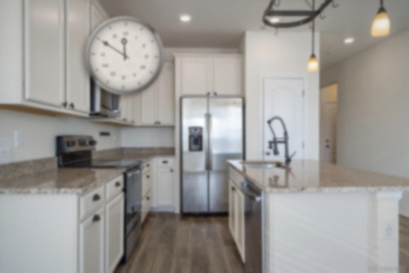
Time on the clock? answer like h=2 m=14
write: h=11 m=50
